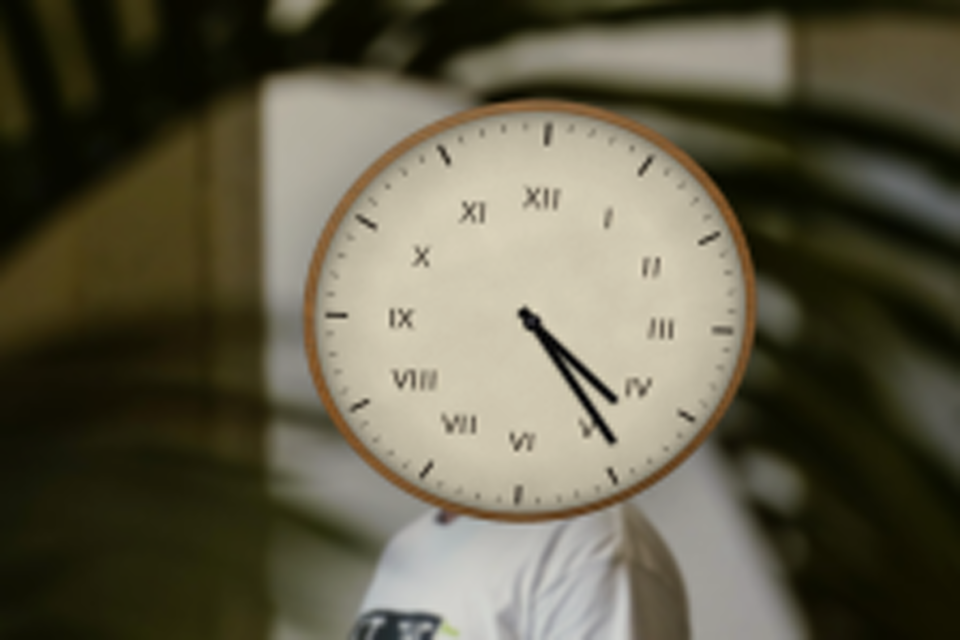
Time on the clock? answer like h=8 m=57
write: h=4 m=24
